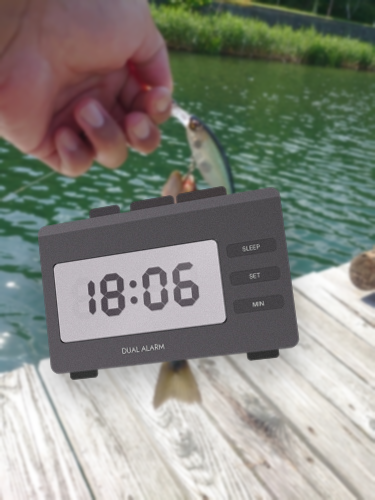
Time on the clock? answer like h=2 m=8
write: h=18 m=6
